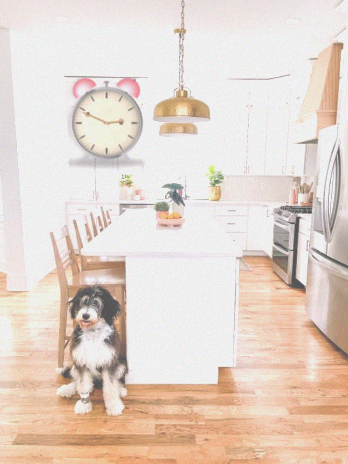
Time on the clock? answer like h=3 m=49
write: h=2 m=49
